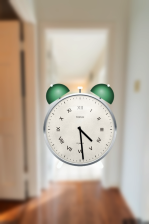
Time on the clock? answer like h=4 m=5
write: h=4 m=29
